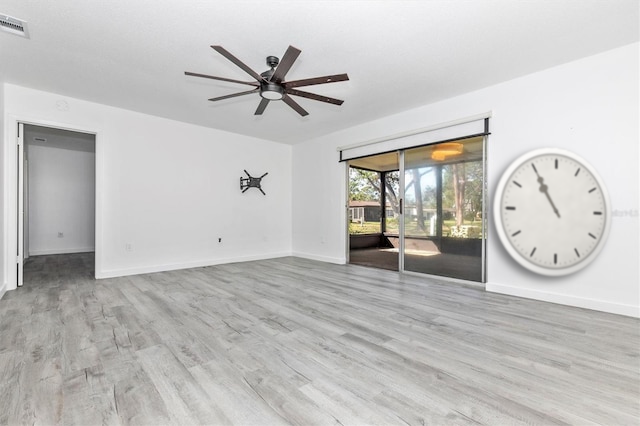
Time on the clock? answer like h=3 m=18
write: h=10 m=55
